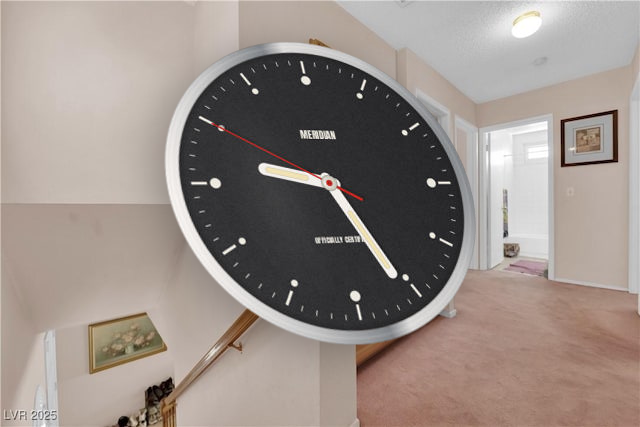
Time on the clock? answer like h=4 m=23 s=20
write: h=9 m=25 s=50
